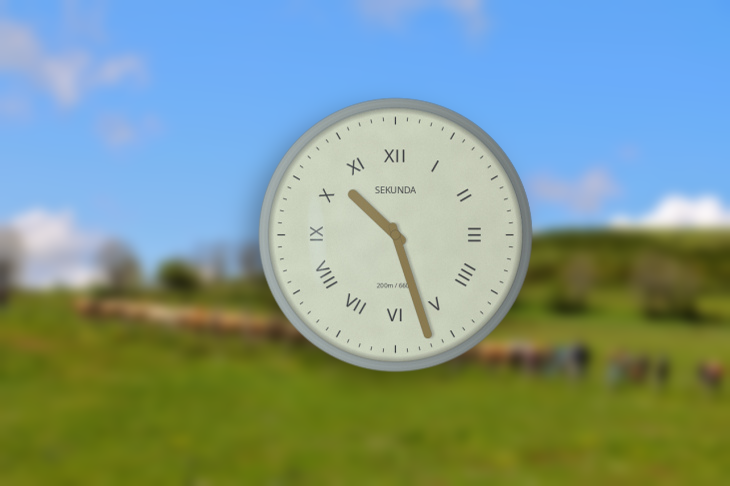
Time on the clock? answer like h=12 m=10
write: h=10 m=27
